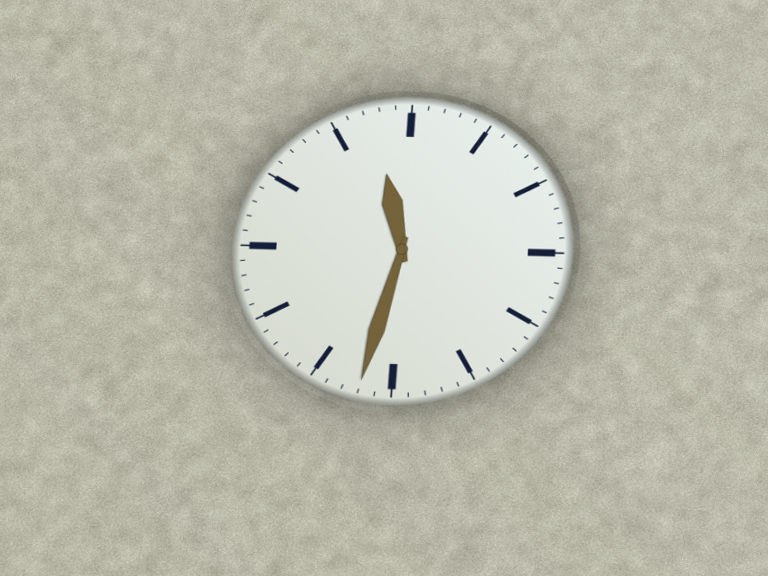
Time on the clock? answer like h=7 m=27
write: h=11 m=32
